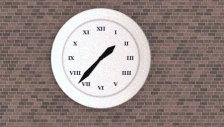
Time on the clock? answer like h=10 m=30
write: h=1 m=37
